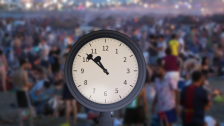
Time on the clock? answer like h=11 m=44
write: h=10 m=52
